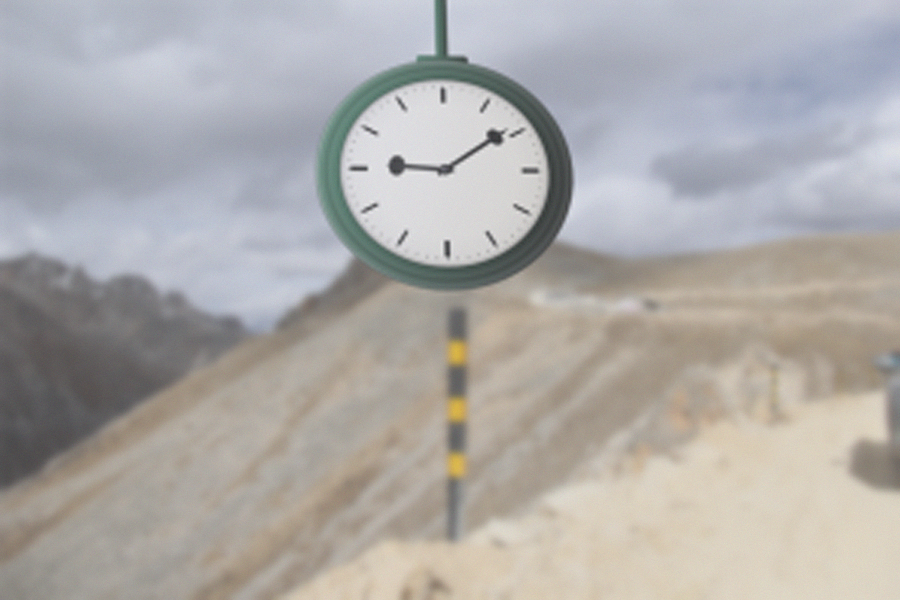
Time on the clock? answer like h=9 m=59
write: h=9 m=9
